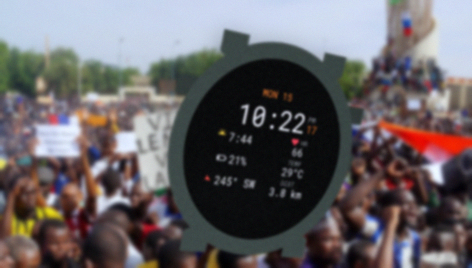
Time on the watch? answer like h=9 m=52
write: h=10 m=22
